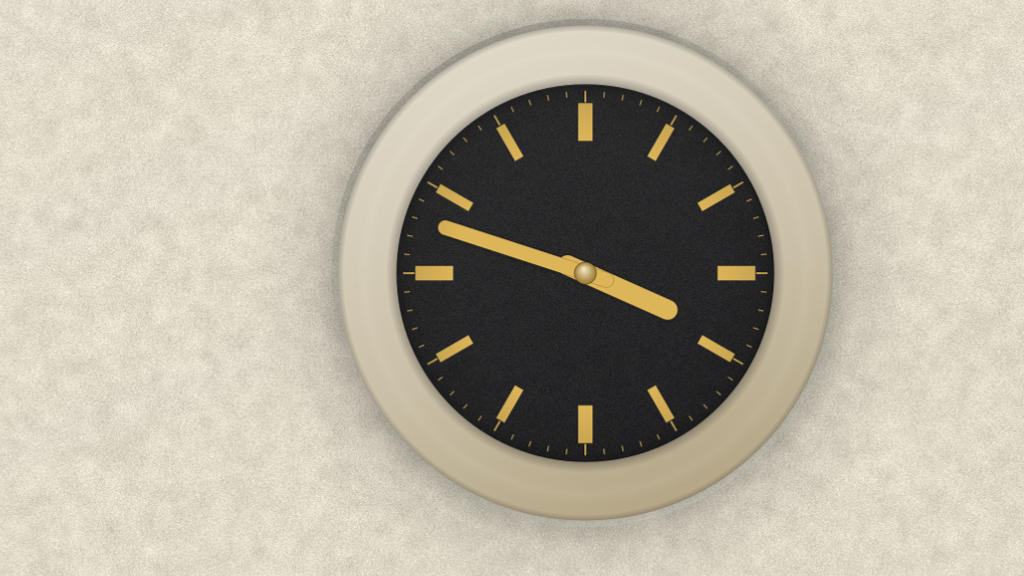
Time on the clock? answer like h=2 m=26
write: h=3 m=48
